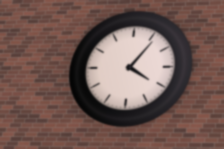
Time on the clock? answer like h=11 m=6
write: h=4 m=6
